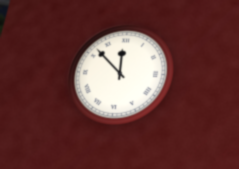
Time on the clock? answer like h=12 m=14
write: h=11 m=52
